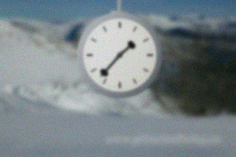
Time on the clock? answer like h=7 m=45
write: h=1 m=37
